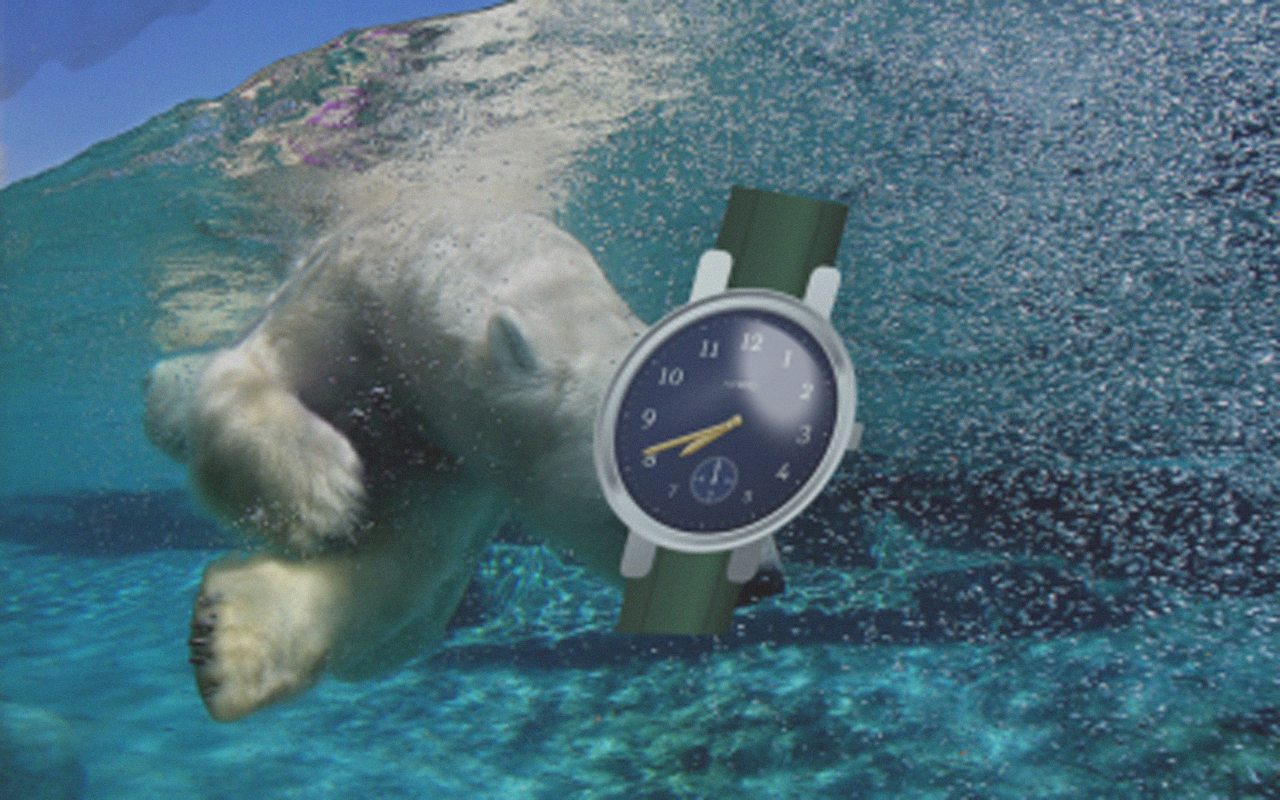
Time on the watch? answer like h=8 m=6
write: h=7 m=41
